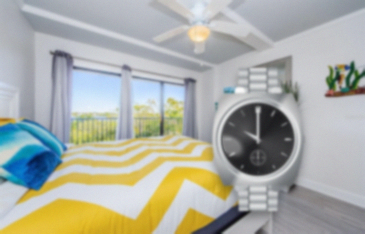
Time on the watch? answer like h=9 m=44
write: h=10 m=0
